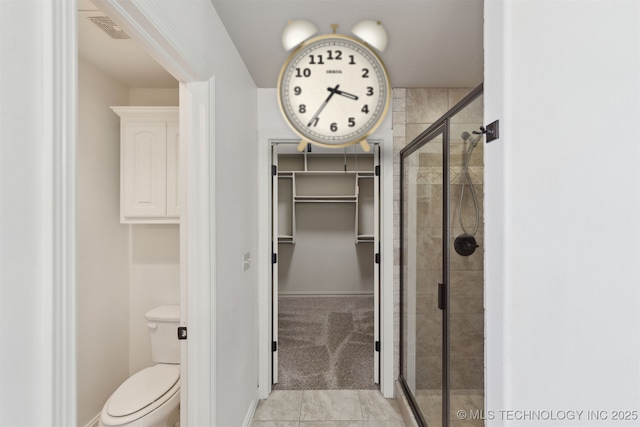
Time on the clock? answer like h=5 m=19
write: h=3 m=36
